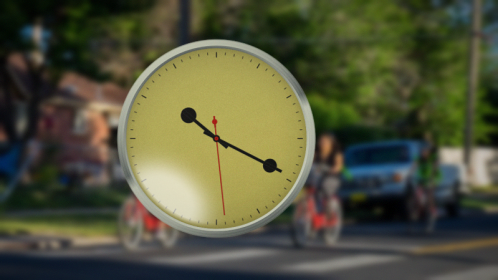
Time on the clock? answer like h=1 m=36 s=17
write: h=10 m=19 s=29
